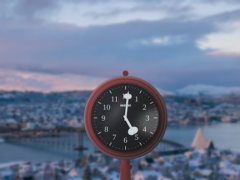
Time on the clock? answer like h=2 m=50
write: h=5 m=1
